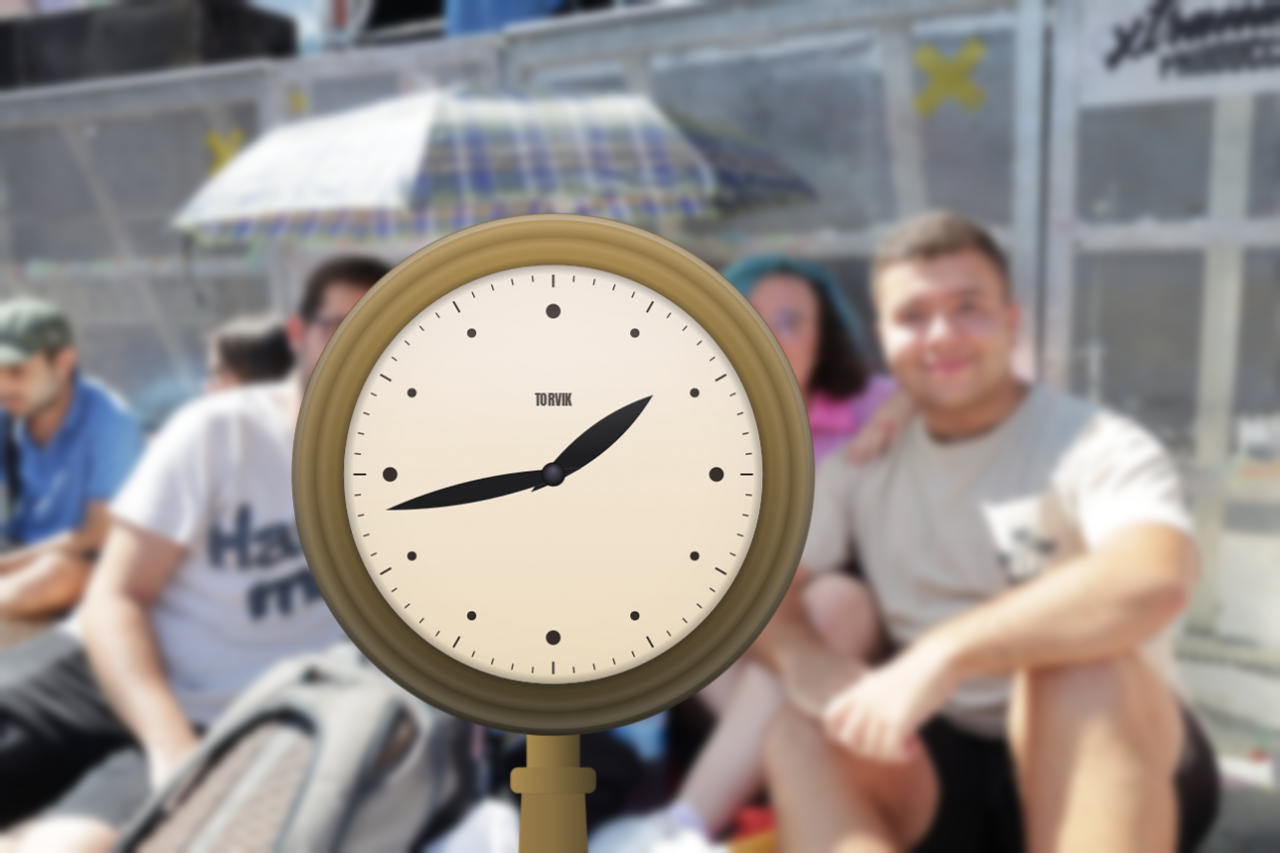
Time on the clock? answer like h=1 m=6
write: h=1 m=43
